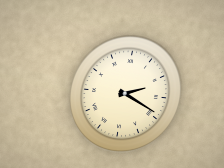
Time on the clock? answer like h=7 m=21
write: h=2 m=19
